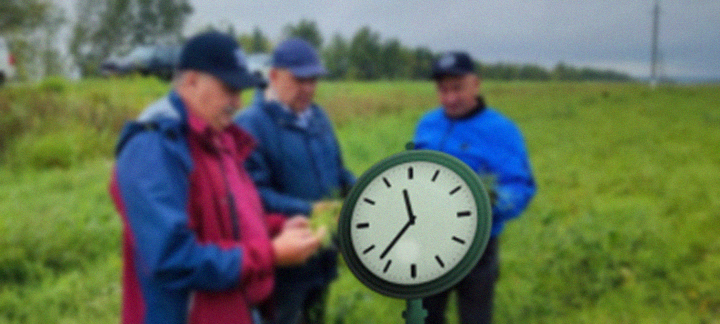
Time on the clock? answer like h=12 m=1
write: h=11 m=37
